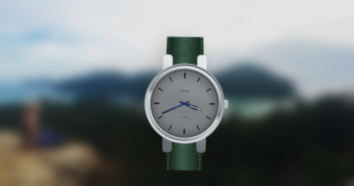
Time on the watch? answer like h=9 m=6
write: h=3 m=41
